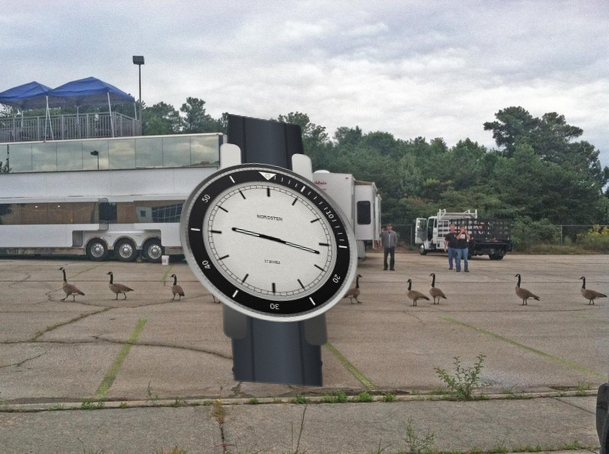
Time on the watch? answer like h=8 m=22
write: h=9 m=17
